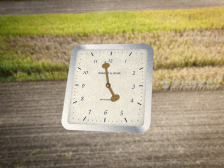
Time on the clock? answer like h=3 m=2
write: h=4 m=58
